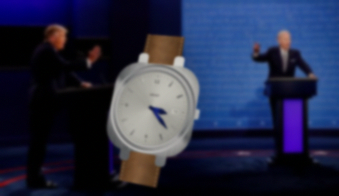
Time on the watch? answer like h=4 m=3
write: h=3 m=22
